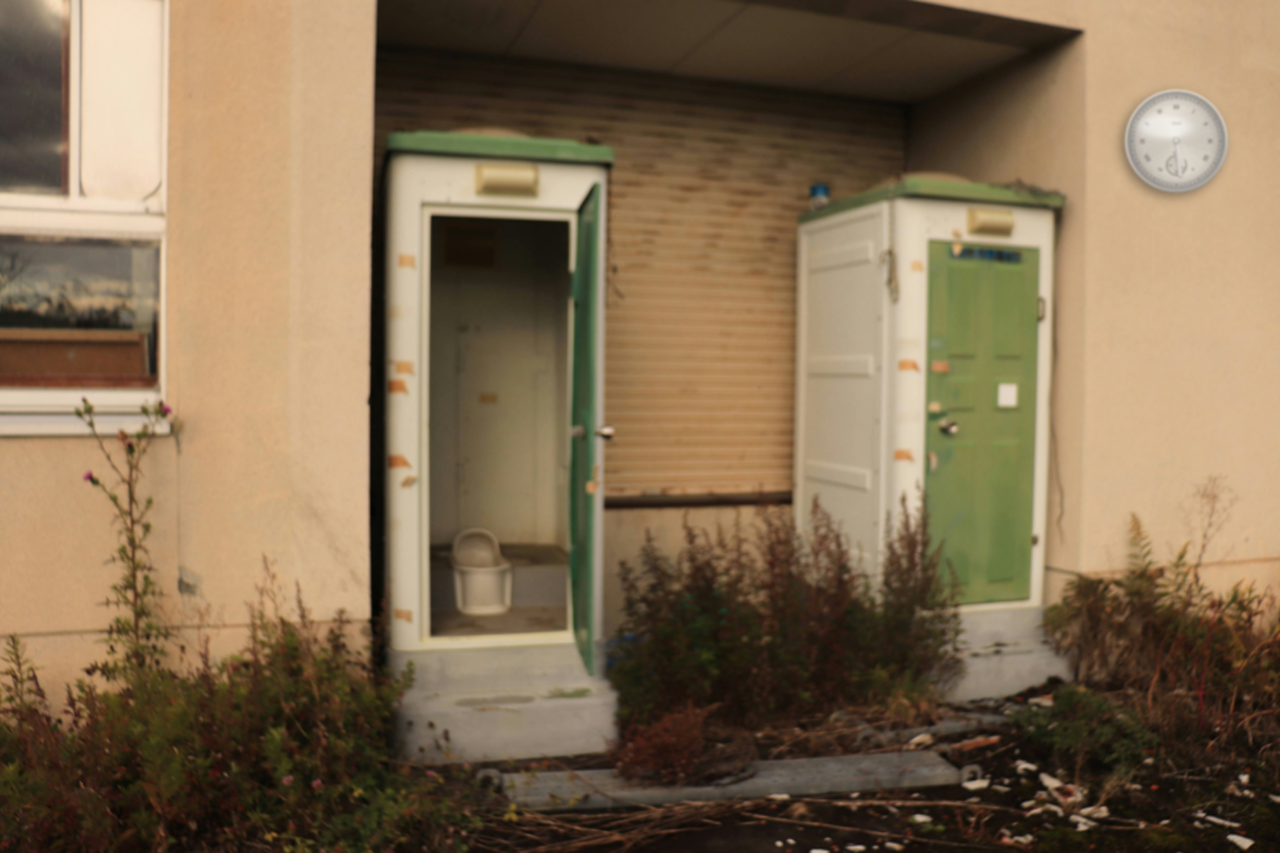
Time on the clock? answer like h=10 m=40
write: h=5 m=29
